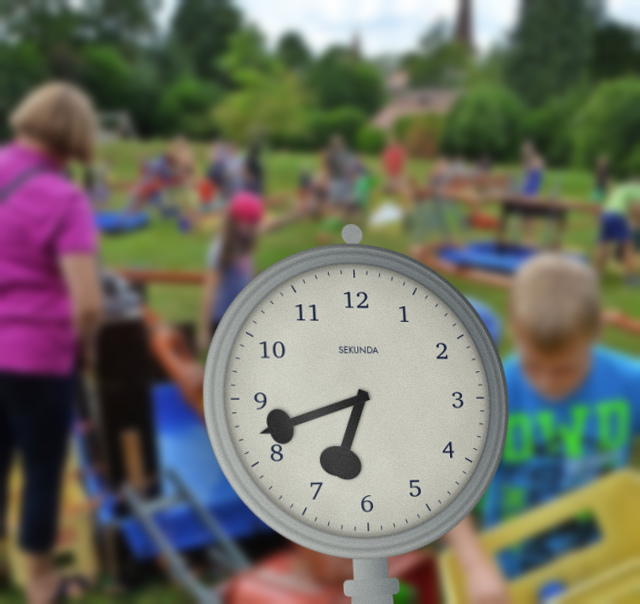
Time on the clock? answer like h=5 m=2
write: h=6 m=42
